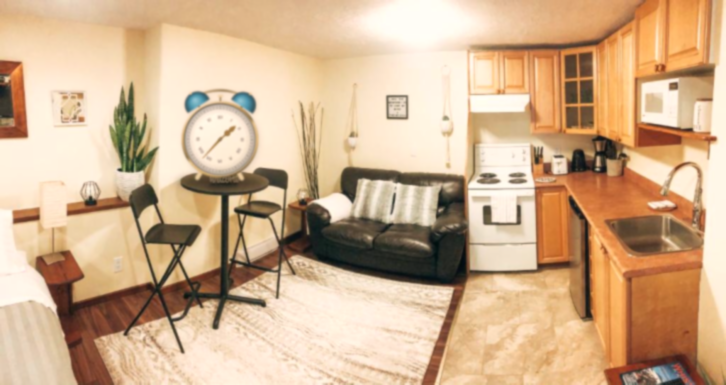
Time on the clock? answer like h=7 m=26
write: h=1 m=37
